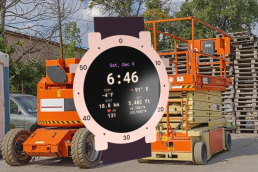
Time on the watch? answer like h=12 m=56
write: h=6 m=46
